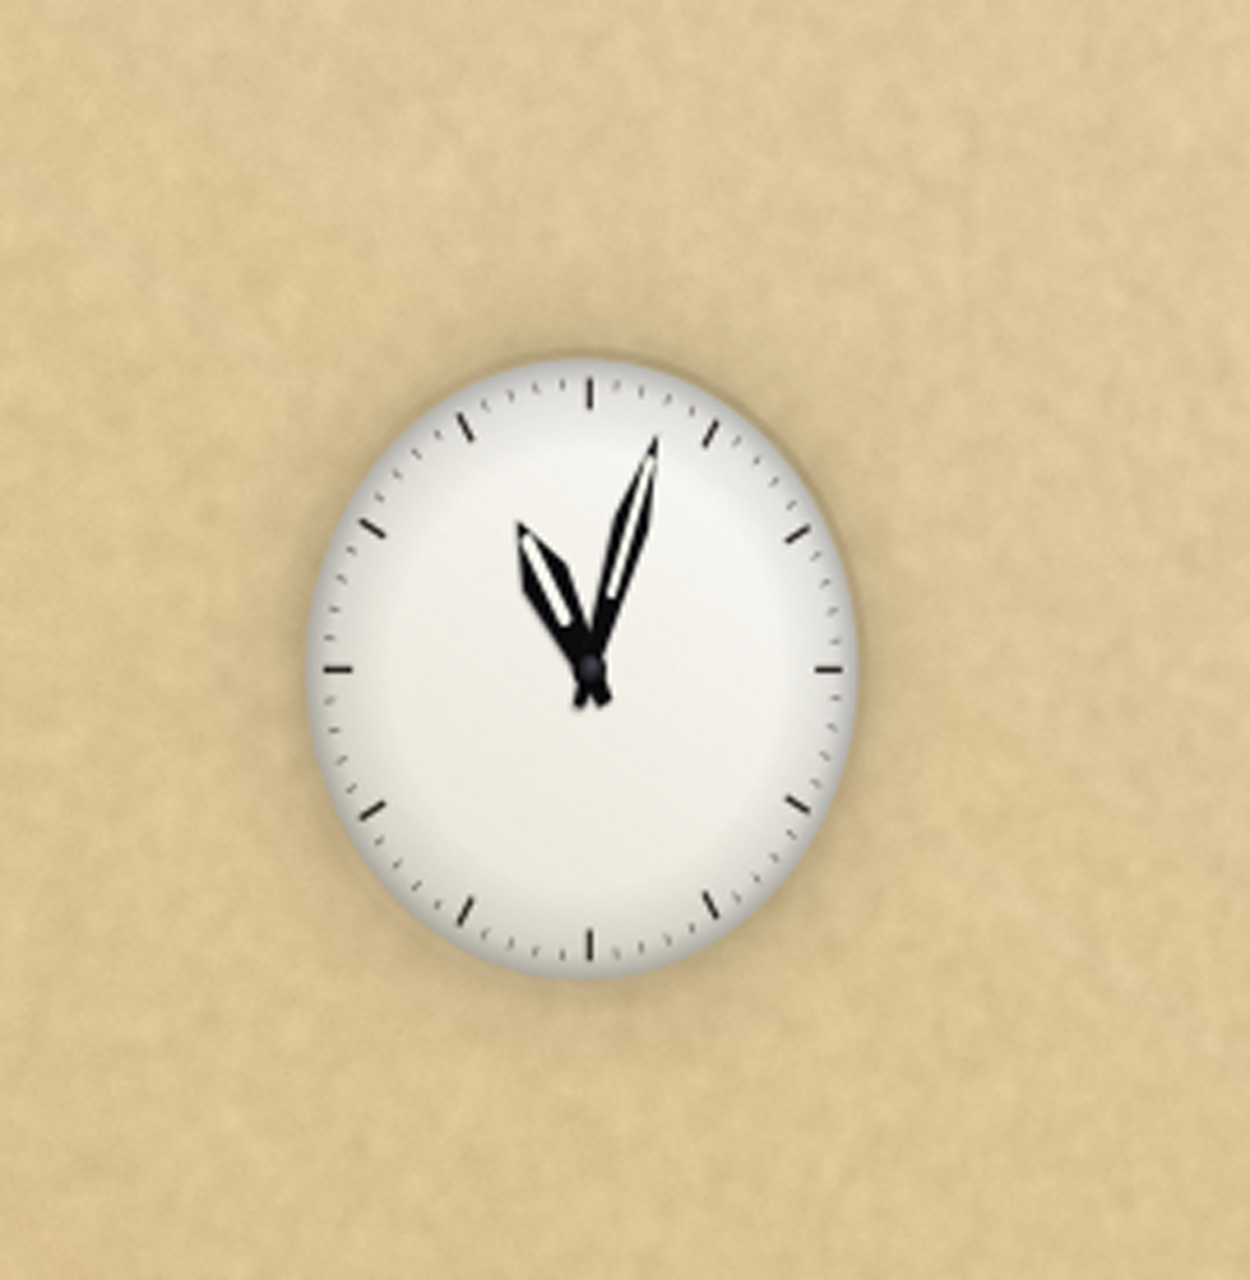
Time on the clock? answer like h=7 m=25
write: h=11 m=3
